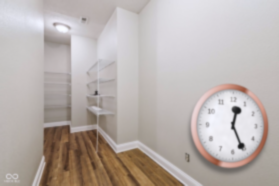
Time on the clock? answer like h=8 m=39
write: h=12 m=26
